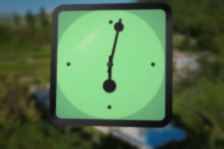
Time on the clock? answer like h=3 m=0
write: h=6 m=2
